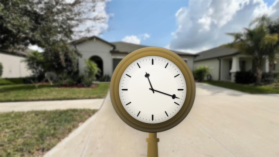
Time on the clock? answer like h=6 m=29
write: h=11 m=18
